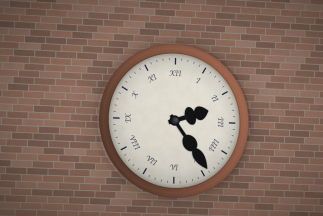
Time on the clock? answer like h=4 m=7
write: h=2 m=24
